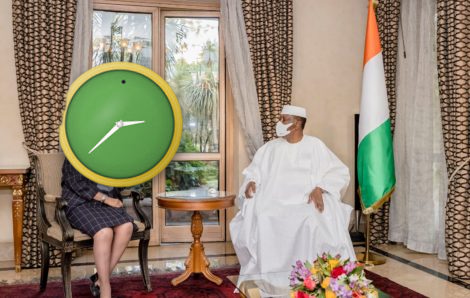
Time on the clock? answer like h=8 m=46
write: h=2 m=37
